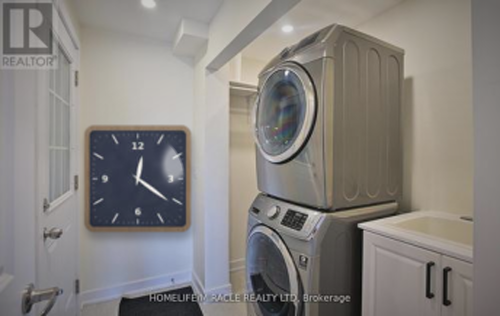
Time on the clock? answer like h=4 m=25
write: h=12 m=21
